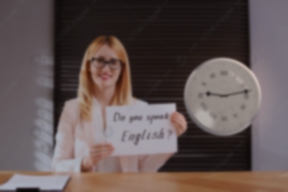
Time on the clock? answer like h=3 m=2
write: h=9 m=13
